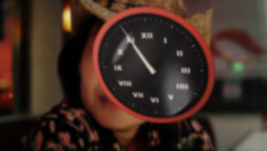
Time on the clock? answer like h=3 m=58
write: h=10 m=55
